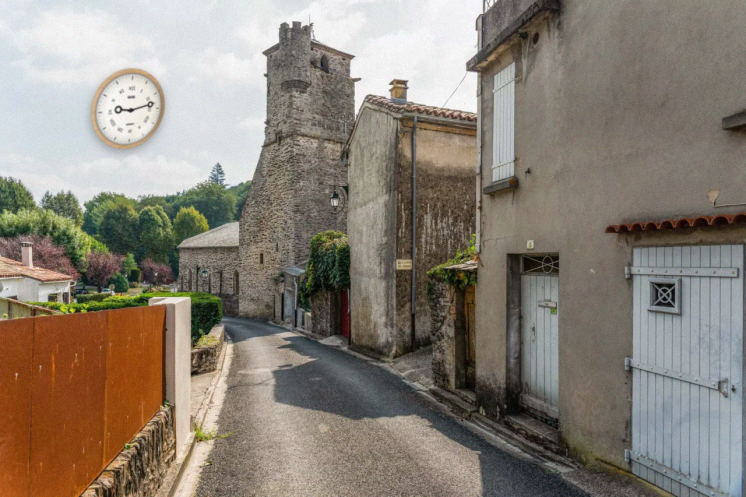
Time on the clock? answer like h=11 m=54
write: h=9 m=13
